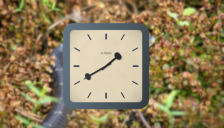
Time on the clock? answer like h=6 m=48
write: h=1 m=40
